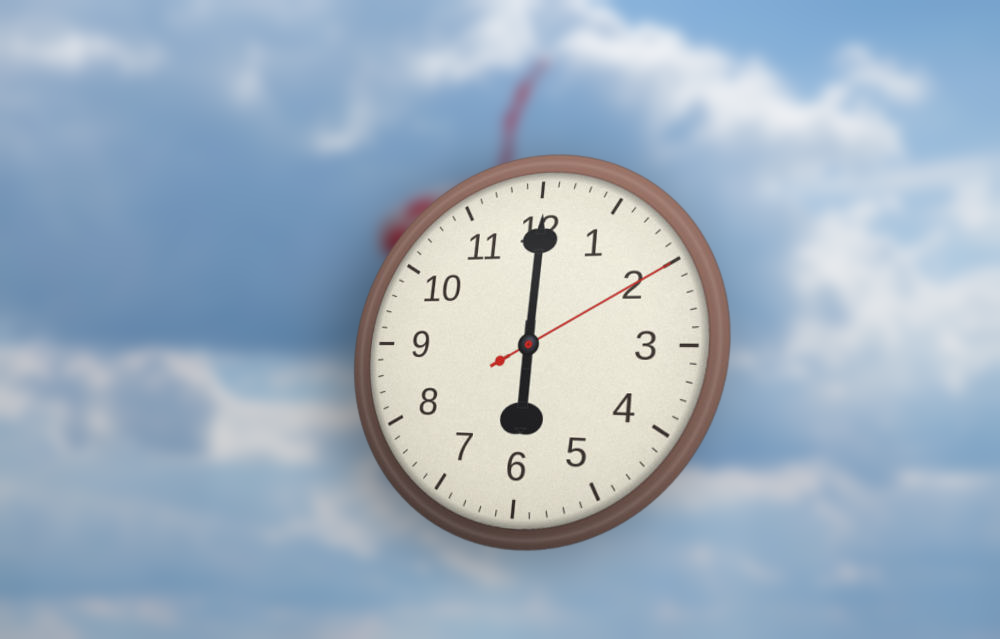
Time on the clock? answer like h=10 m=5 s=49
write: h=6 m=0 s=10
